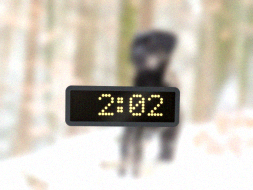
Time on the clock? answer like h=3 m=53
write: h=2 m=2
